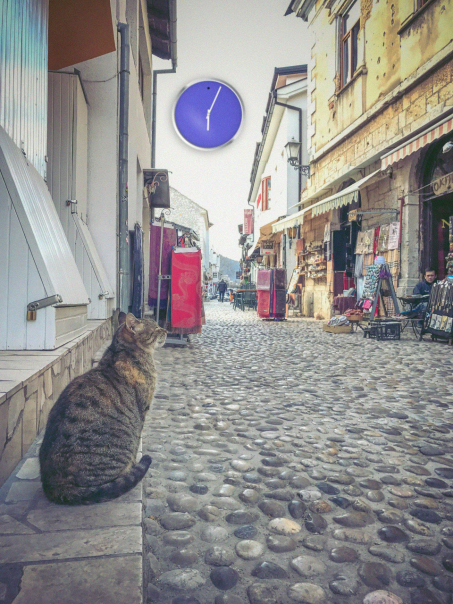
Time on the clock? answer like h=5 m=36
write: h=6 m=4
